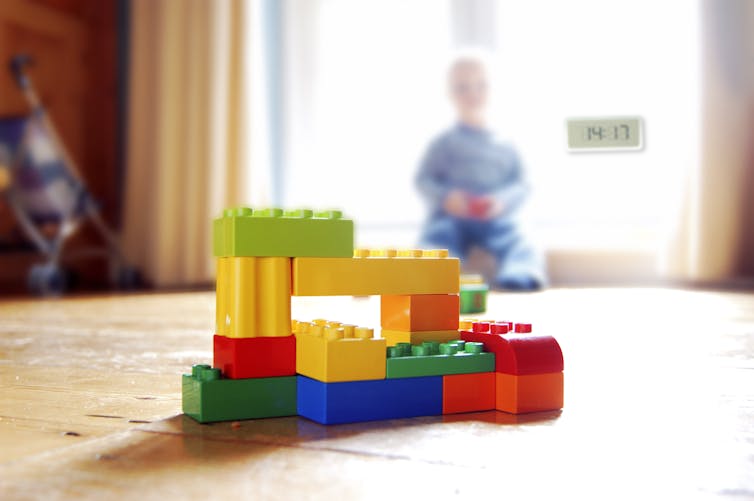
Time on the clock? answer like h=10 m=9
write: h=14 m=17
